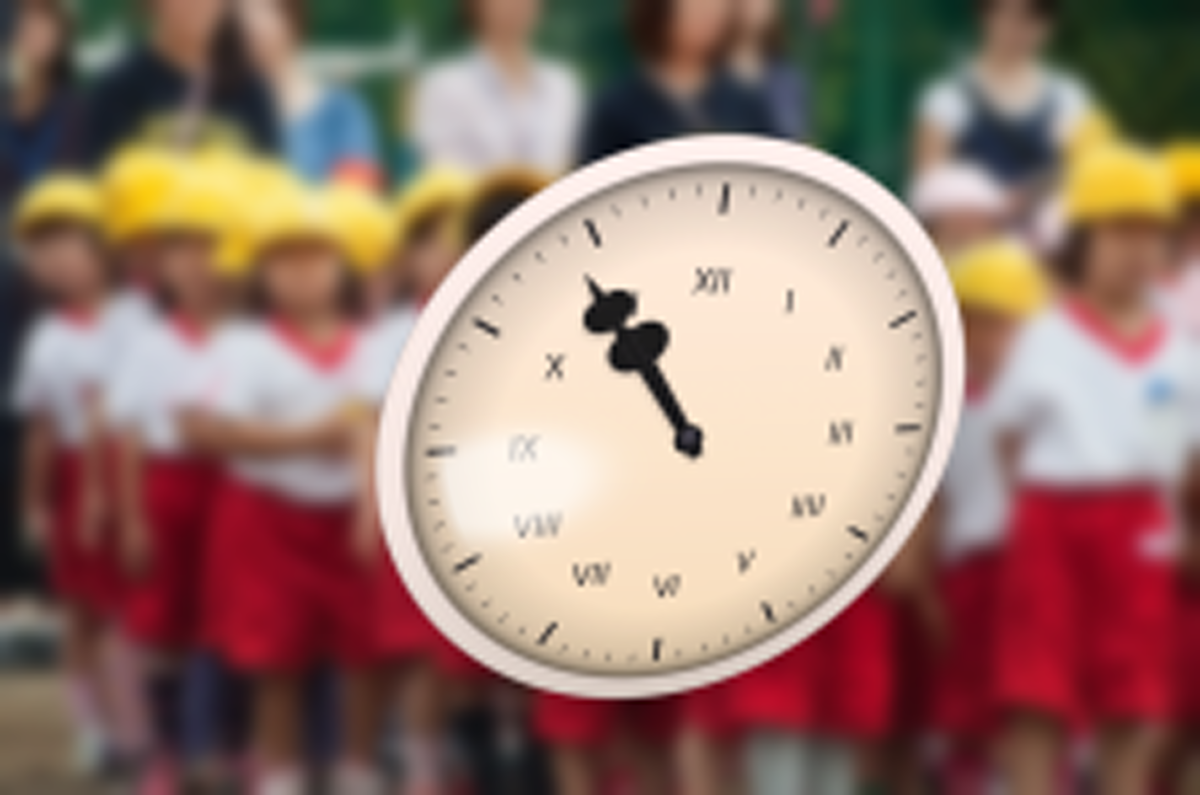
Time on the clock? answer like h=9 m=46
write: h=10 m=54
